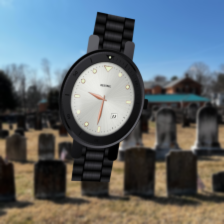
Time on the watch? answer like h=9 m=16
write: h=9 m=31
